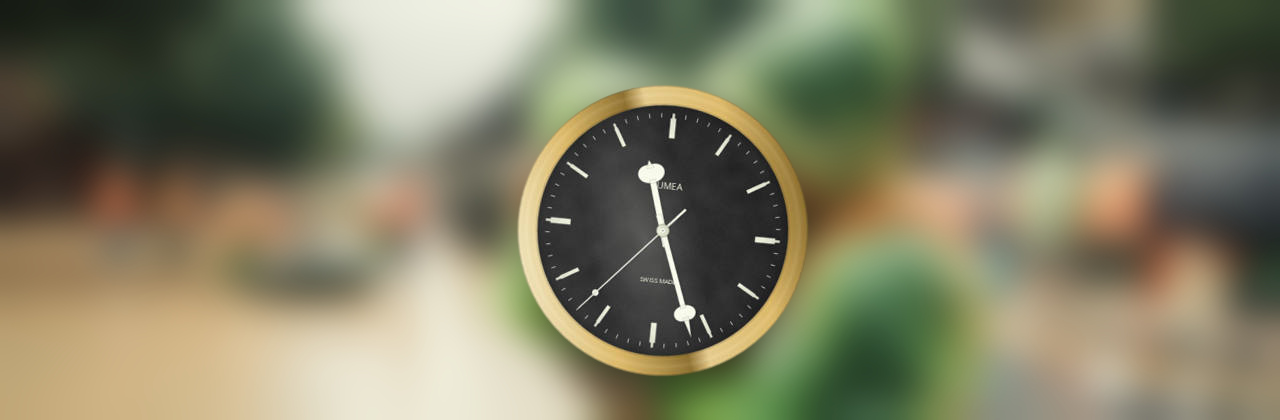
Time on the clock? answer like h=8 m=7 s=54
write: h=11 m=26 s=37
